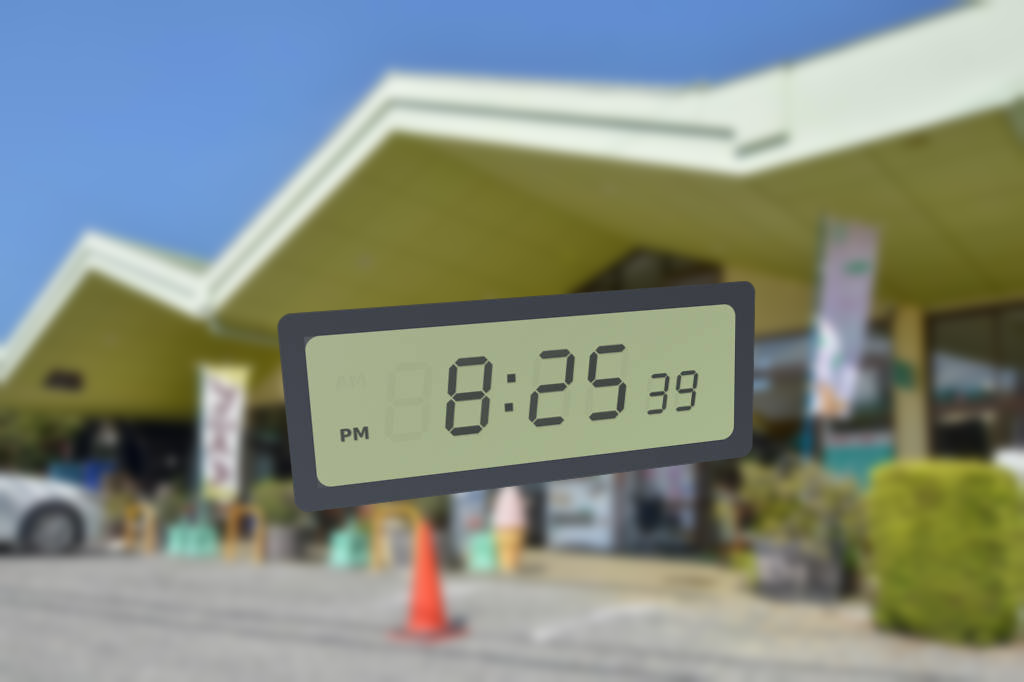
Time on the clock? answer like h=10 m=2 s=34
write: h=8 m=25 s=39
